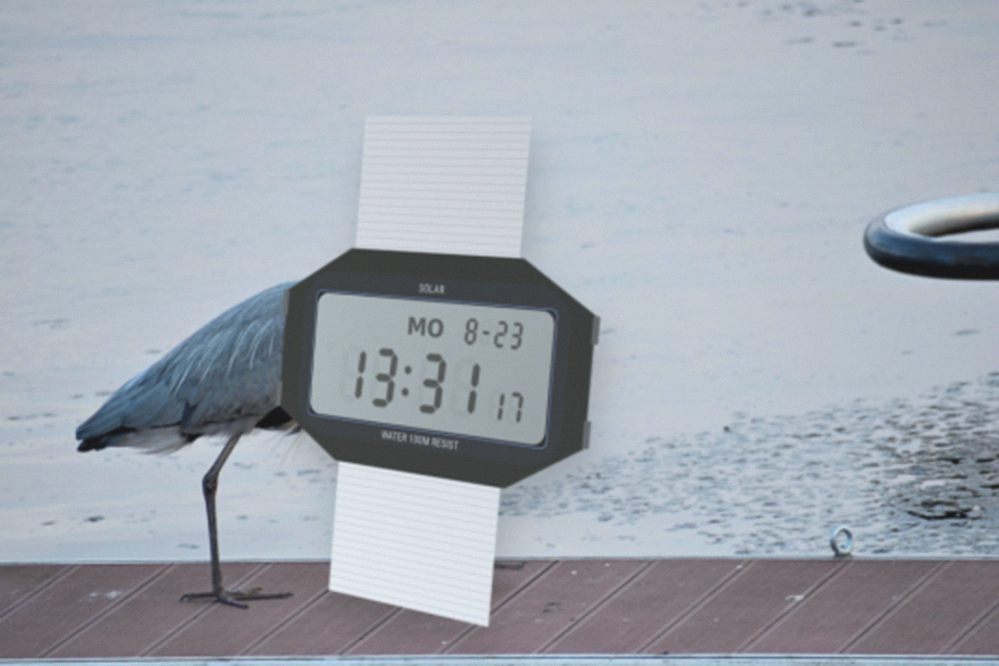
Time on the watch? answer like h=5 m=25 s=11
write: h=13 m=31 s=17
